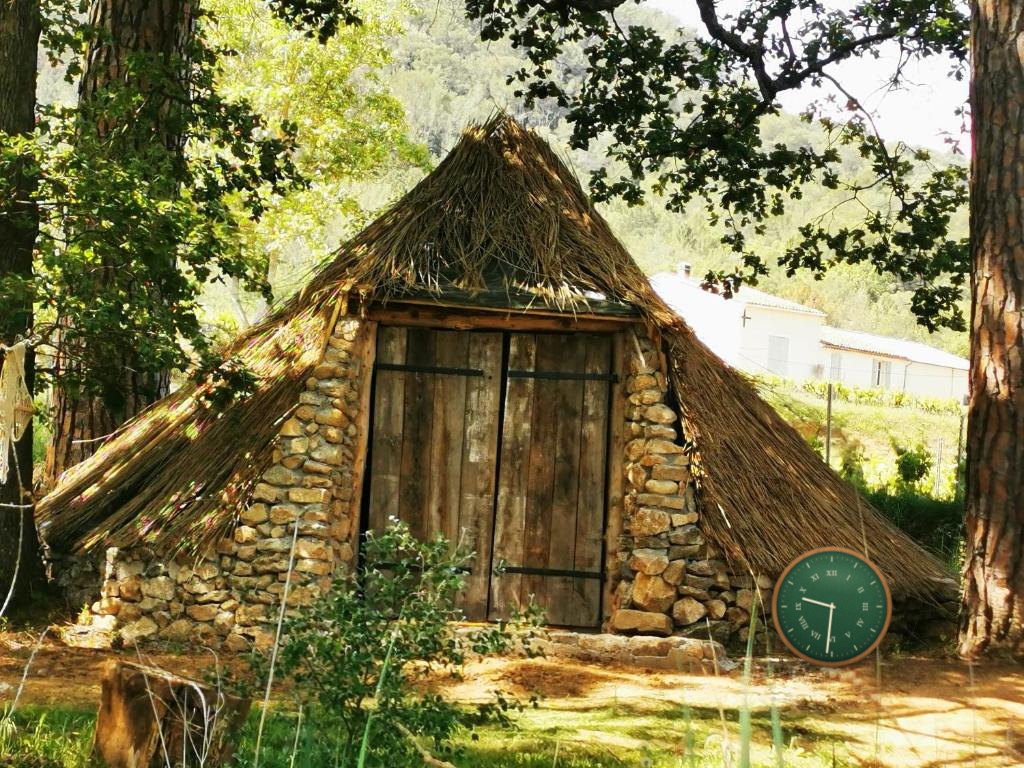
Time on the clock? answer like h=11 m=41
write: h=9 m=31
